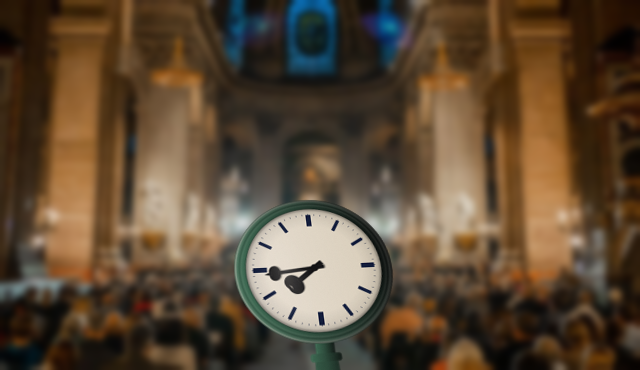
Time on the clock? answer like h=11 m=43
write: h=7 m=44
